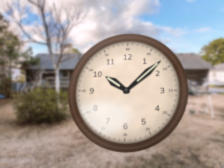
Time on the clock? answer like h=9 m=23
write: h=10 m=8
